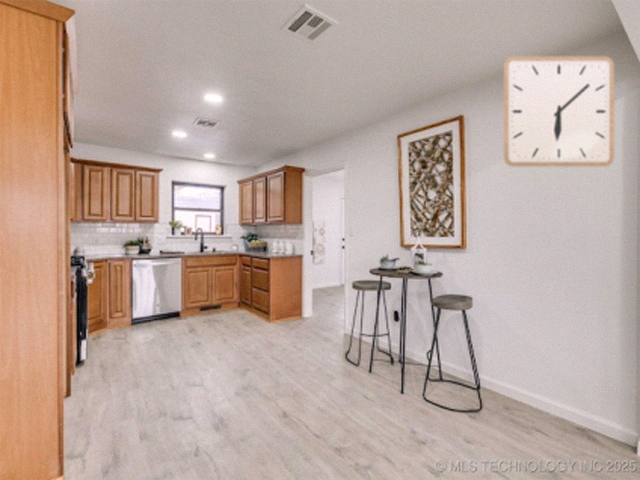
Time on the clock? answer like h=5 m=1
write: h=6 m=8
